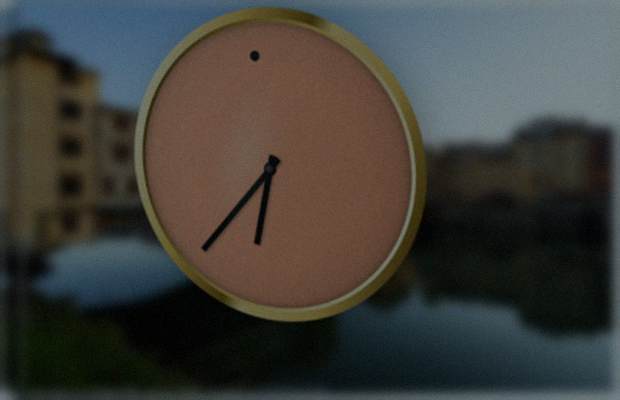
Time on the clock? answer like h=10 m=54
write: h=6 m=38
